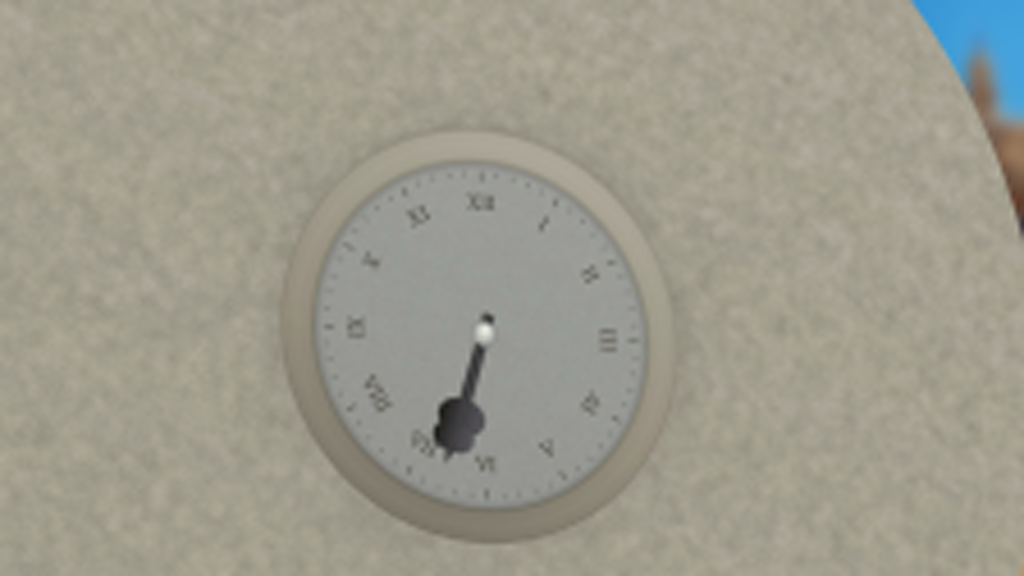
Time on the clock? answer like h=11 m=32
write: h=6 m=33
